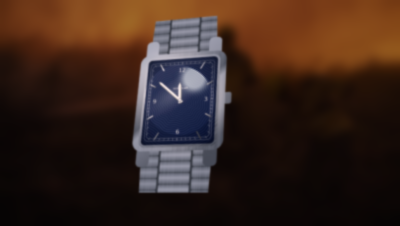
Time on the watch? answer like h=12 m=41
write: h=11 m=52
